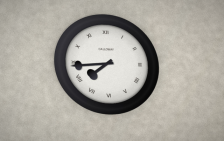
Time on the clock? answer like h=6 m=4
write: h=7 m=44
